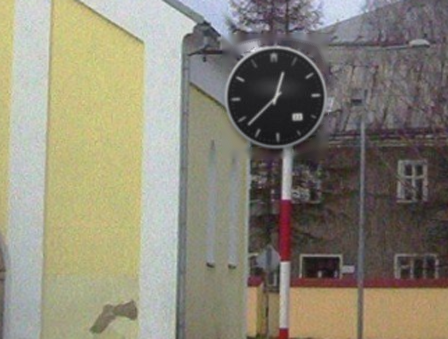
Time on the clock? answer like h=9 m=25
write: h=12 m=38
